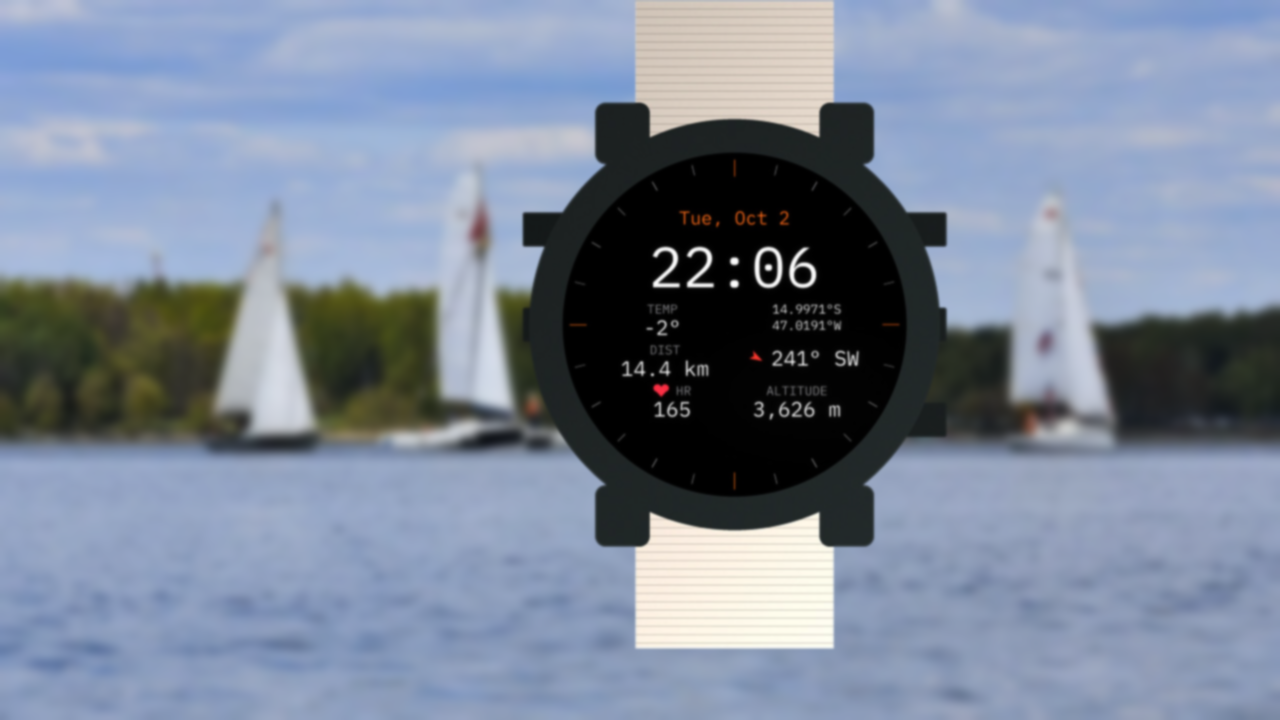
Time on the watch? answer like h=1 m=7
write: h=22 m=6
